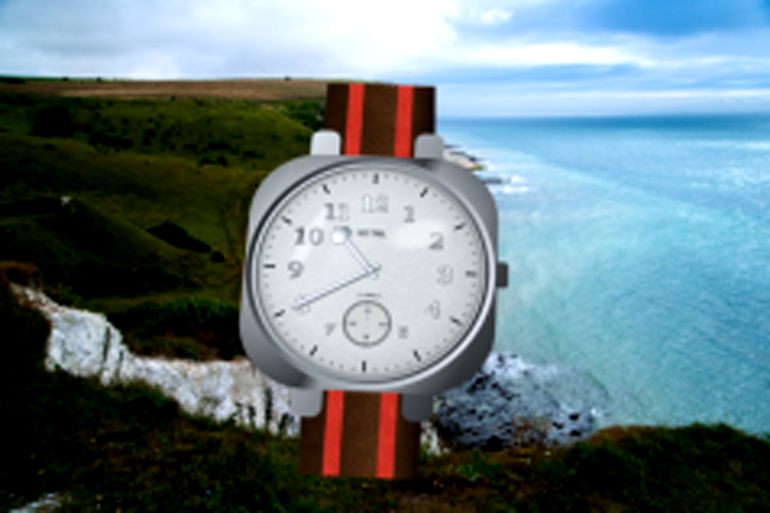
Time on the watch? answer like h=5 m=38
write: h=10 m=40
